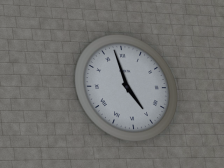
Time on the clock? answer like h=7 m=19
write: h=4 m=58
